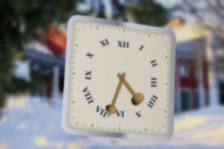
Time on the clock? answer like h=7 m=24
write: h=4 m=33
